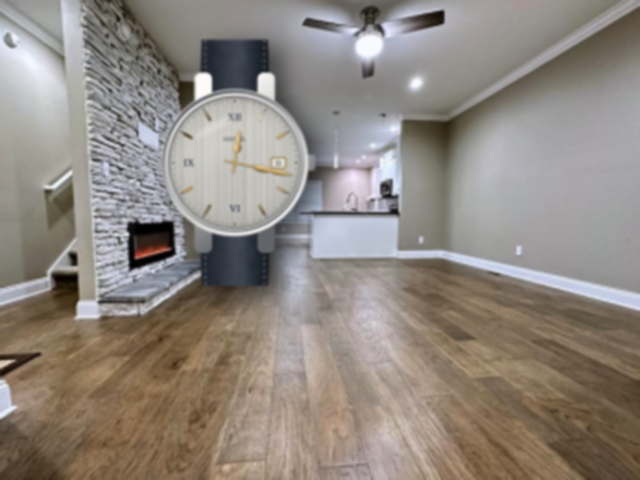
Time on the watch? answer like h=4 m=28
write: h=12 m=17
